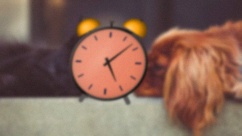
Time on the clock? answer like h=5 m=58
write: h=5 m=8
